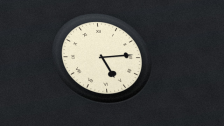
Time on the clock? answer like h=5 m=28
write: h=5 m=14
